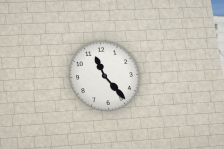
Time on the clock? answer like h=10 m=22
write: h=11 m=24
